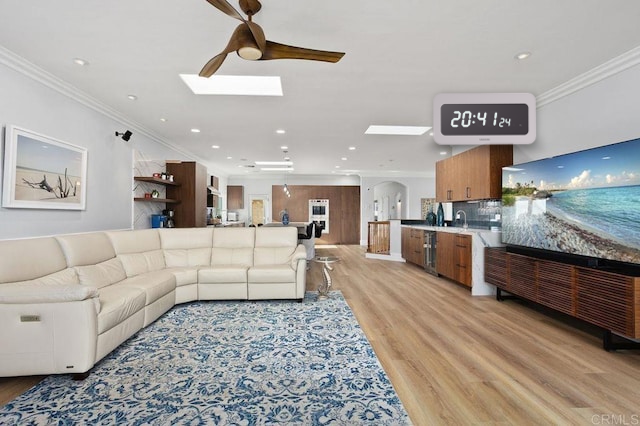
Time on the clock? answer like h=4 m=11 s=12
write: h=20 m=41 s=24
